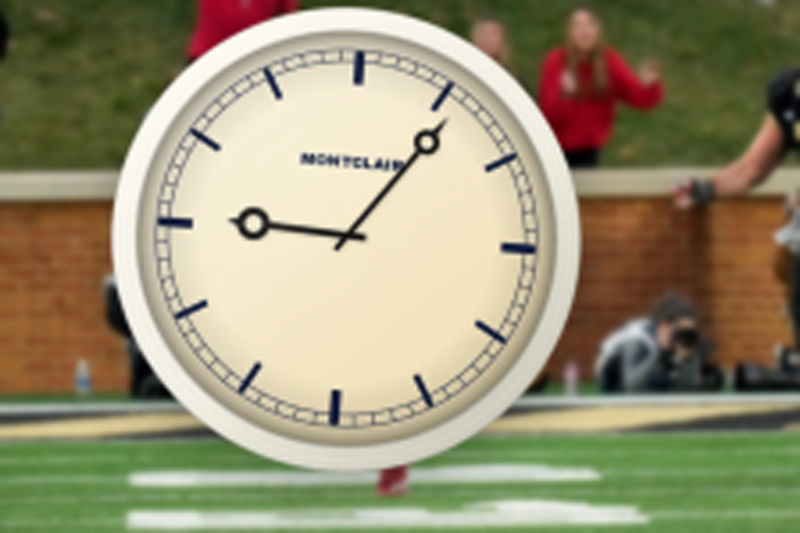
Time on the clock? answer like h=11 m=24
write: h=9 m=6
